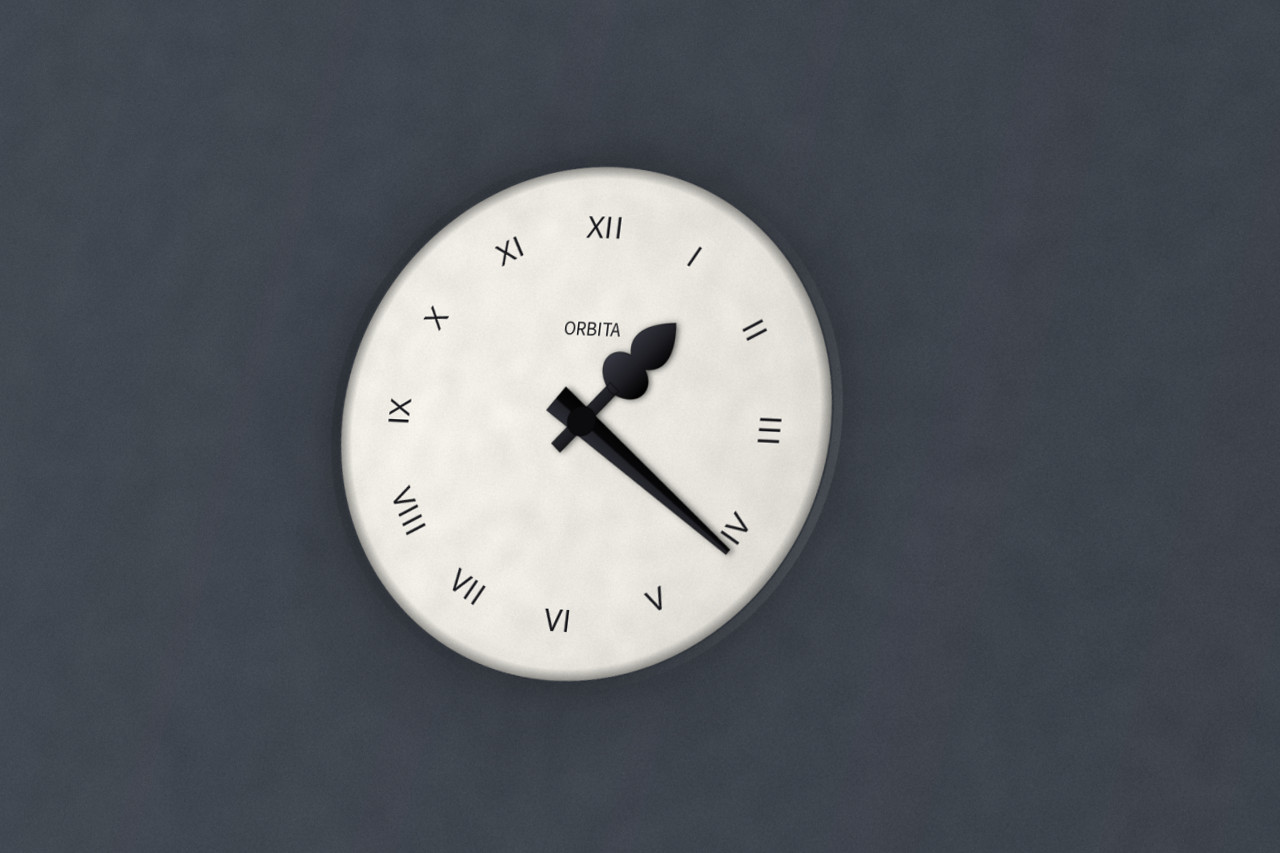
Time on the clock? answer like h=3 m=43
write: h=1 m=21
